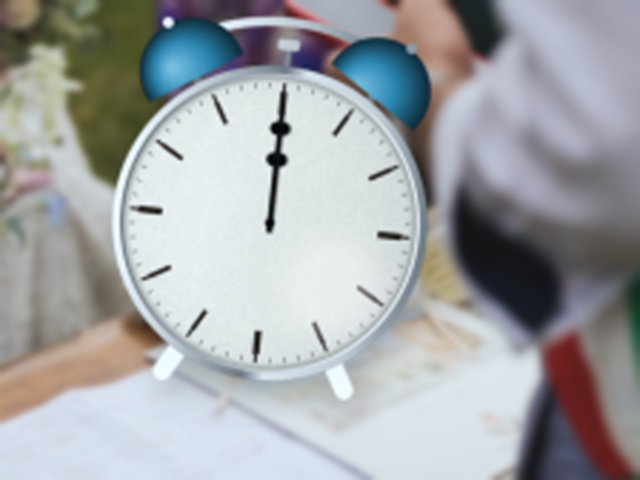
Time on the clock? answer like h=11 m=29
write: h=12 m=0
